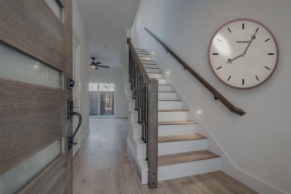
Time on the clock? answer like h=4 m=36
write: h=8 m=5
